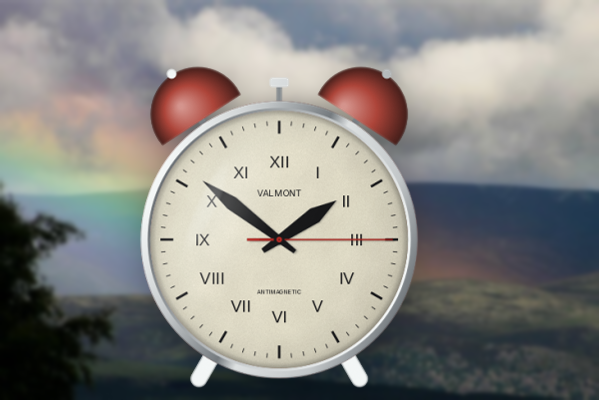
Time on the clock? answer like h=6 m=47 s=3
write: h=1 m=51 s=15
